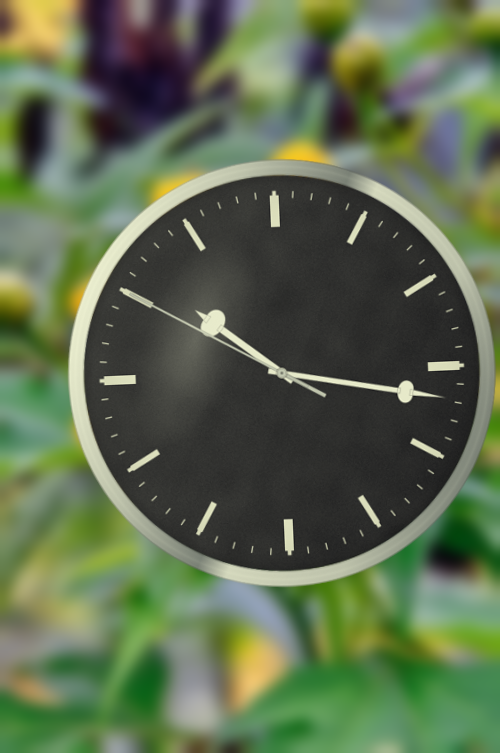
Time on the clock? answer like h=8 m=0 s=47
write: h=10 m=16 s=50
